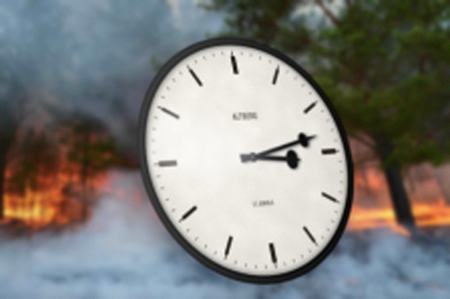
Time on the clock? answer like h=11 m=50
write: h=3 m=13
